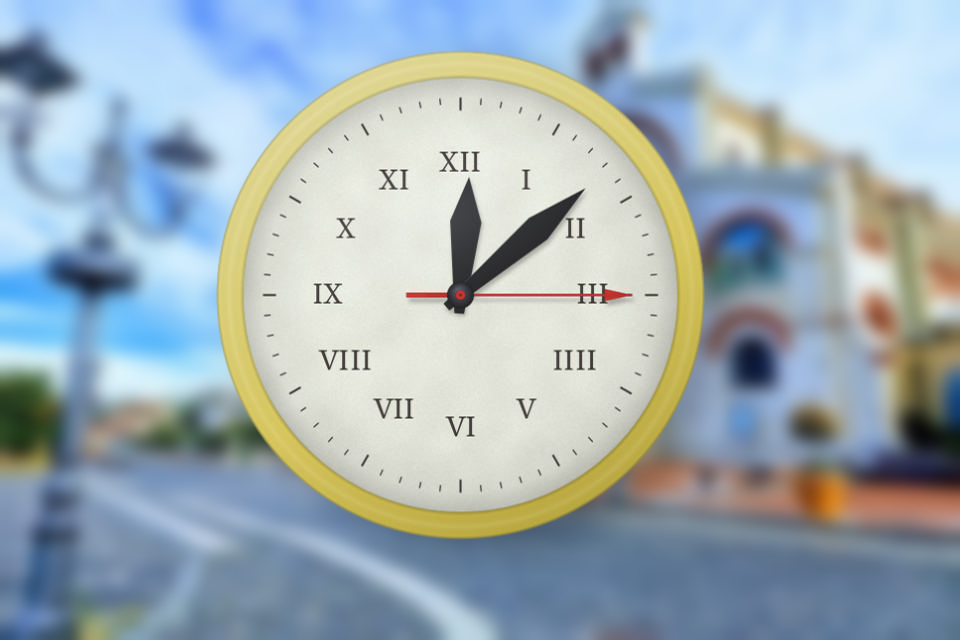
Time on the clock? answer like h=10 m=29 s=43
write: h=12 m=8 s=15
